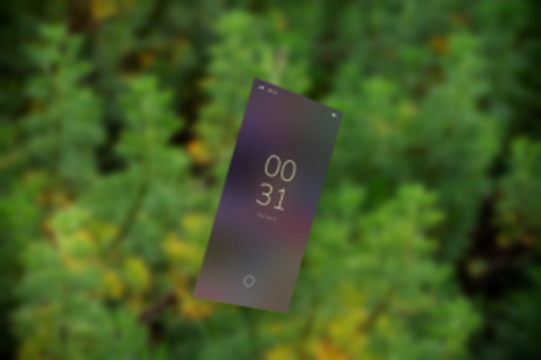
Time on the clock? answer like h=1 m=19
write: h=0 m=31
